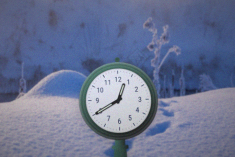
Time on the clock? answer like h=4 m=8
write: h=12 m=40
